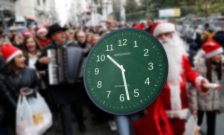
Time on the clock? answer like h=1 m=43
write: h=10 m=28
